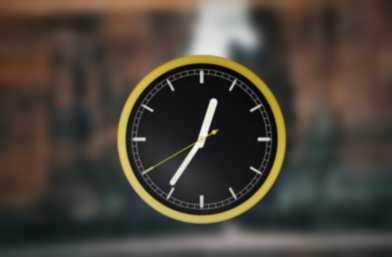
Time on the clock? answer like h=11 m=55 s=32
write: h=12 m=35 s=40
